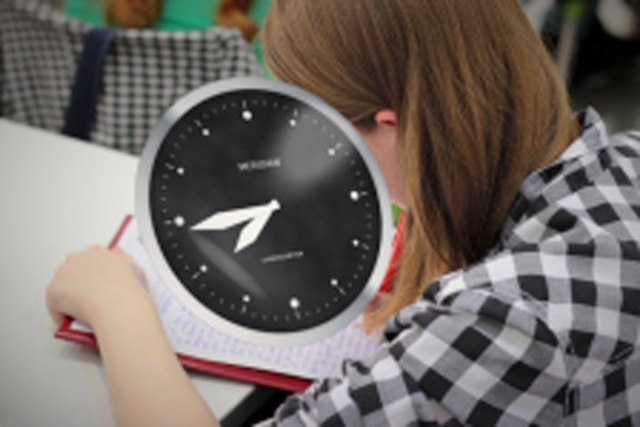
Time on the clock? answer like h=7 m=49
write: h=7 m=44
